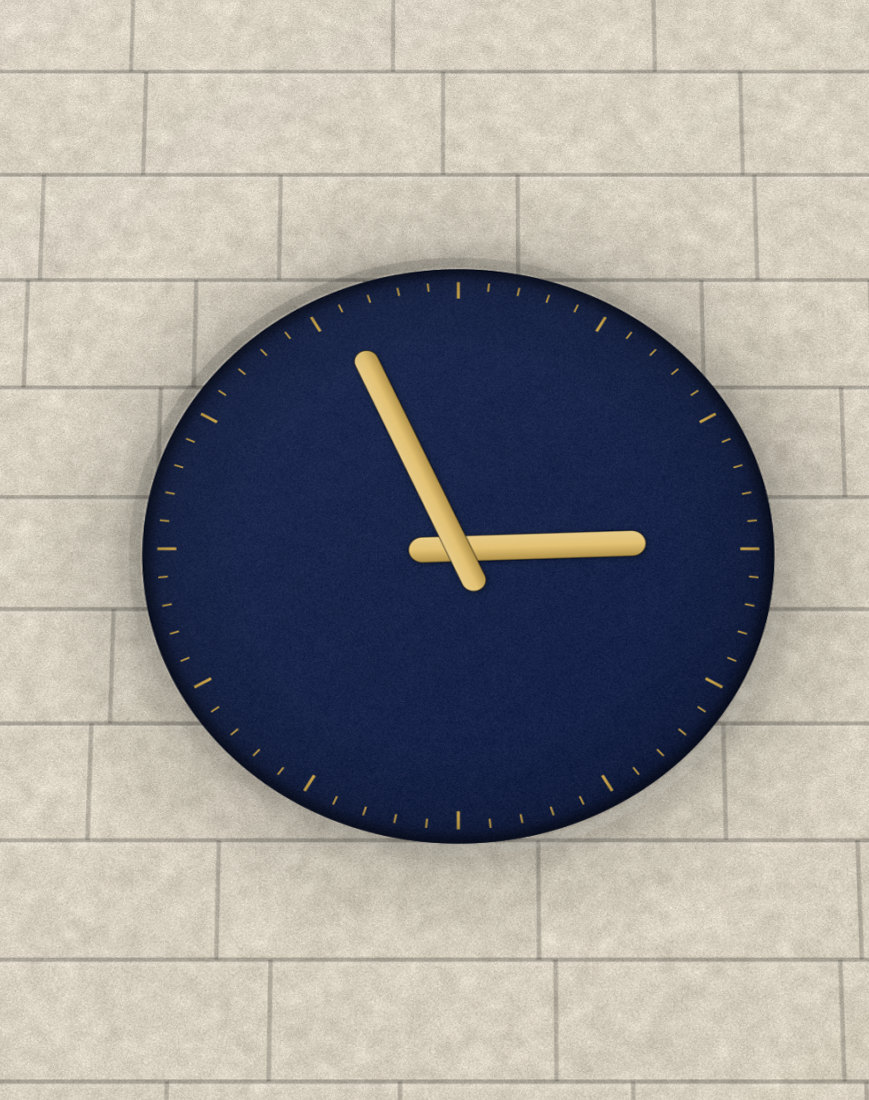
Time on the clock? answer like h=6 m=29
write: h=2 m=56
